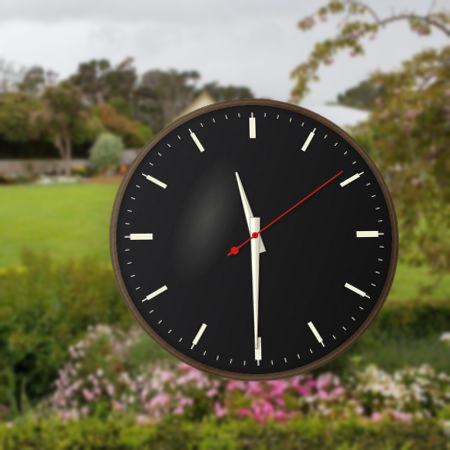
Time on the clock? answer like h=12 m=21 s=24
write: h=11 m=30 s=9
